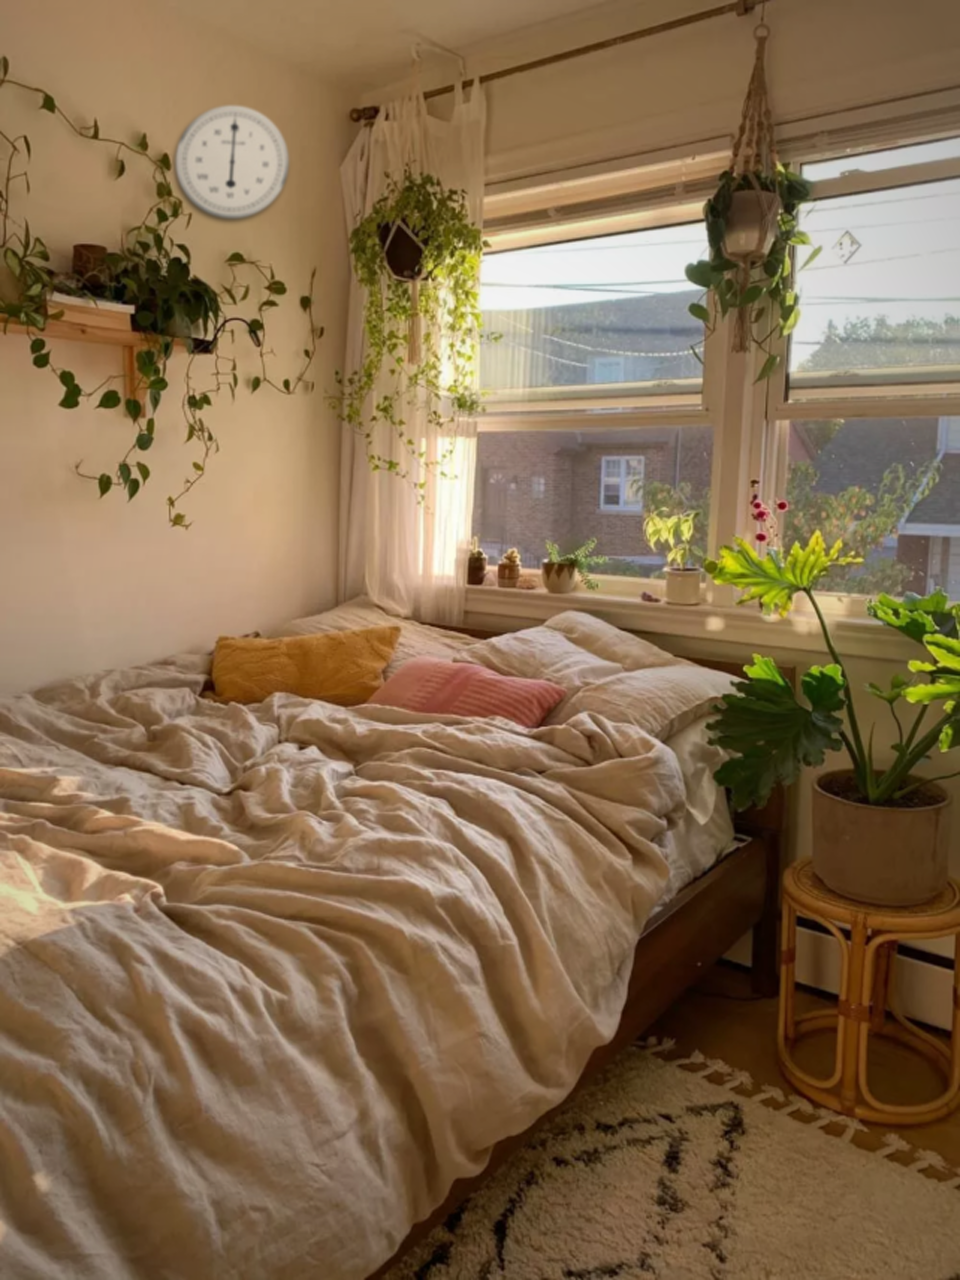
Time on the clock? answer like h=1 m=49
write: h=6 m=0
